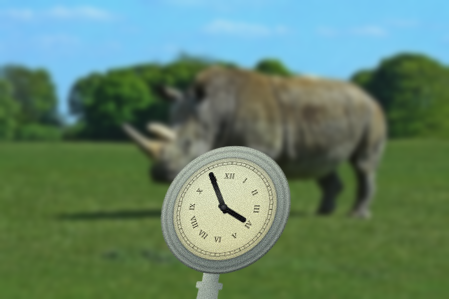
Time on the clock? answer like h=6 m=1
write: h=3 m=55
